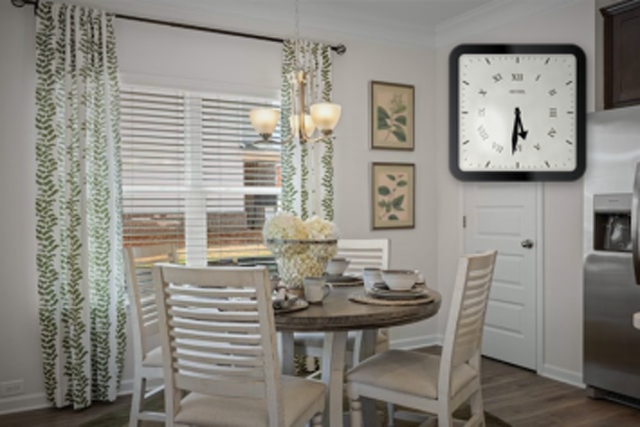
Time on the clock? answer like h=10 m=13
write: h=5 m=31
